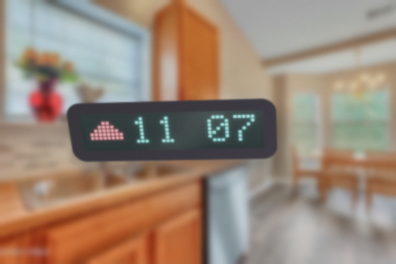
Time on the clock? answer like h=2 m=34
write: h=11 m=7
